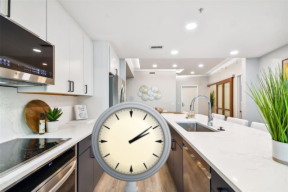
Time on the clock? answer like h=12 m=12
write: h=2 m=9
